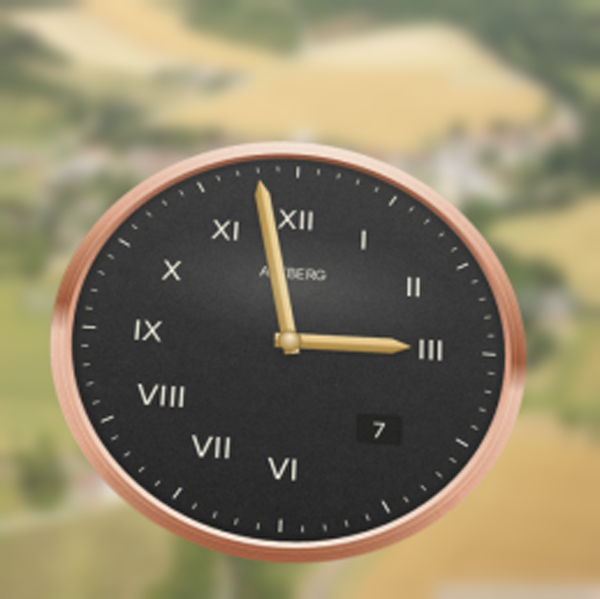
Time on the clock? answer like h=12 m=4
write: h=2 m=58
